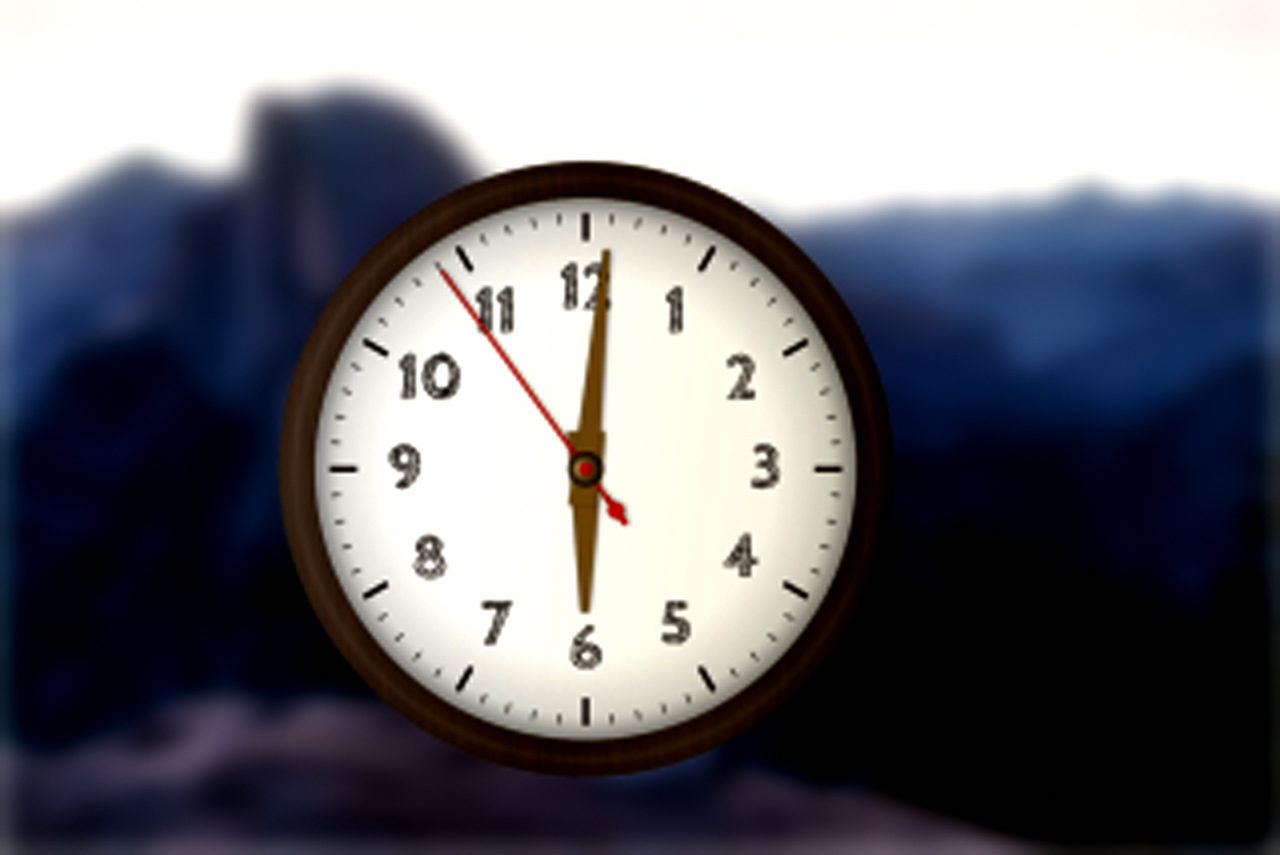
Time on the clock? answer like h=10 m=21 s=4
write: h=6 m=0 s=54
